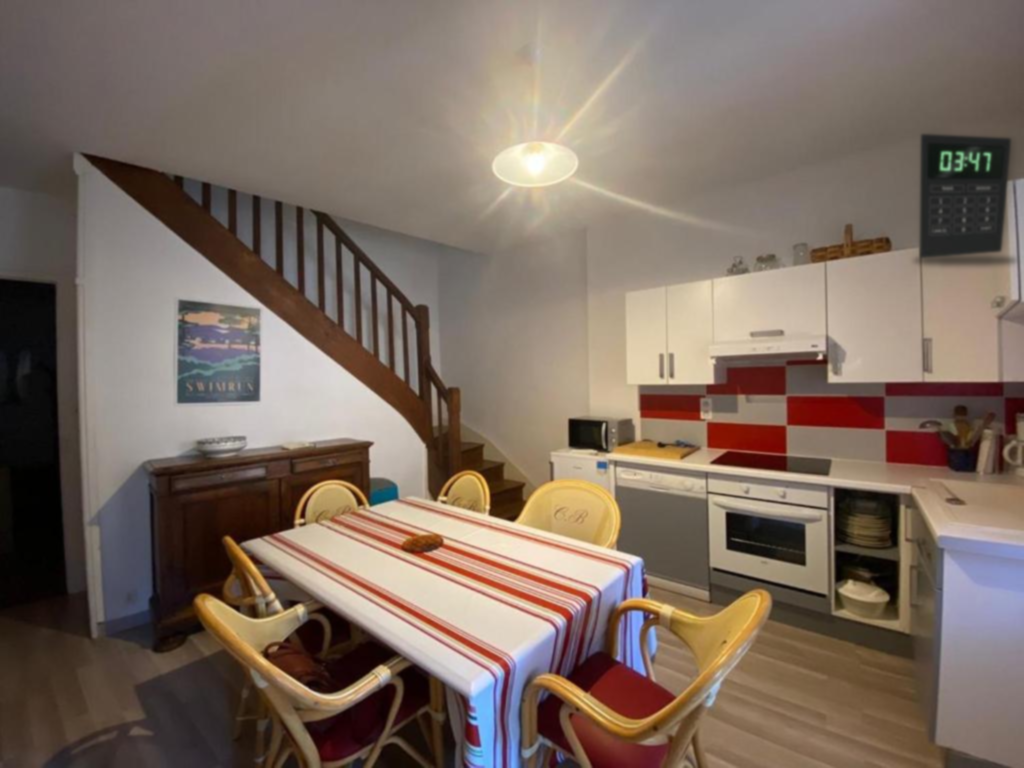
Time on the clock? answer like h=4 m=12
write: h=3 m=47
